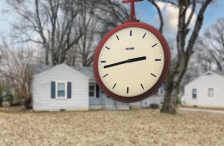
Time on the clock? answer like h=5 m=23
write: h=2 m=43
